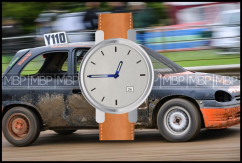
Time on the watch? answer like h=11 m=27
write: h=12 m=45
